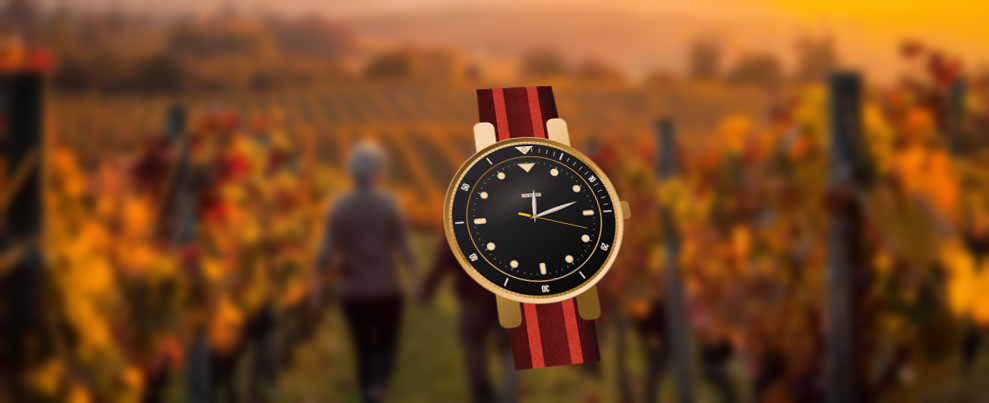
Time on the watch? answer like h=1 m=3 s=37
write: h=12 m=12 s=18
